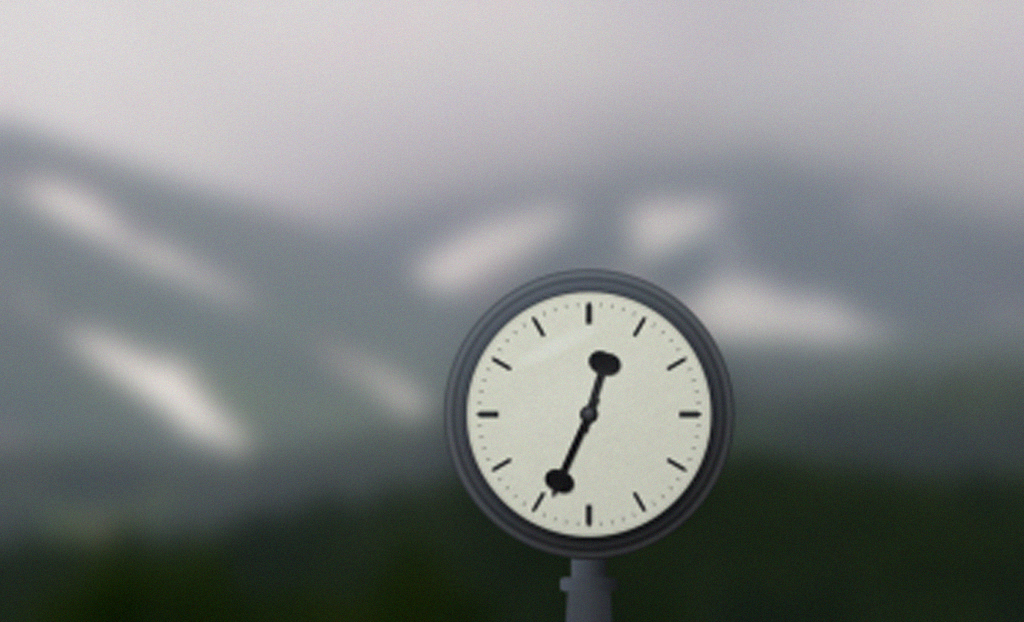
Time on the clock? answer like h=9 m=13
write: h=12 m=34
